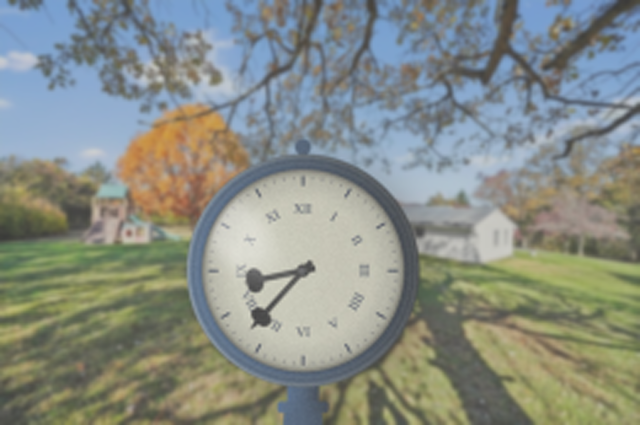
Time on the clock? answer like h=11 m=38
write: h=8 m=37
